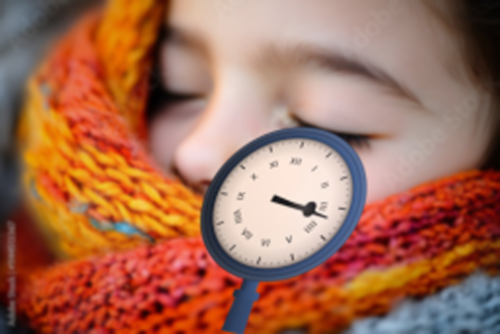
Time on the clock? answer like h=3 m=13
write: h=3 m=17
